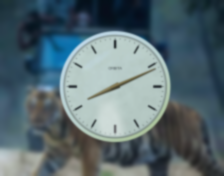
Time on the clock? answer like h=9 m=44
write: h=8 m=11
